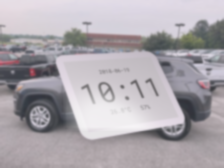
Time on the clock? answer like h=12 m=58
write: h=10 m=11
